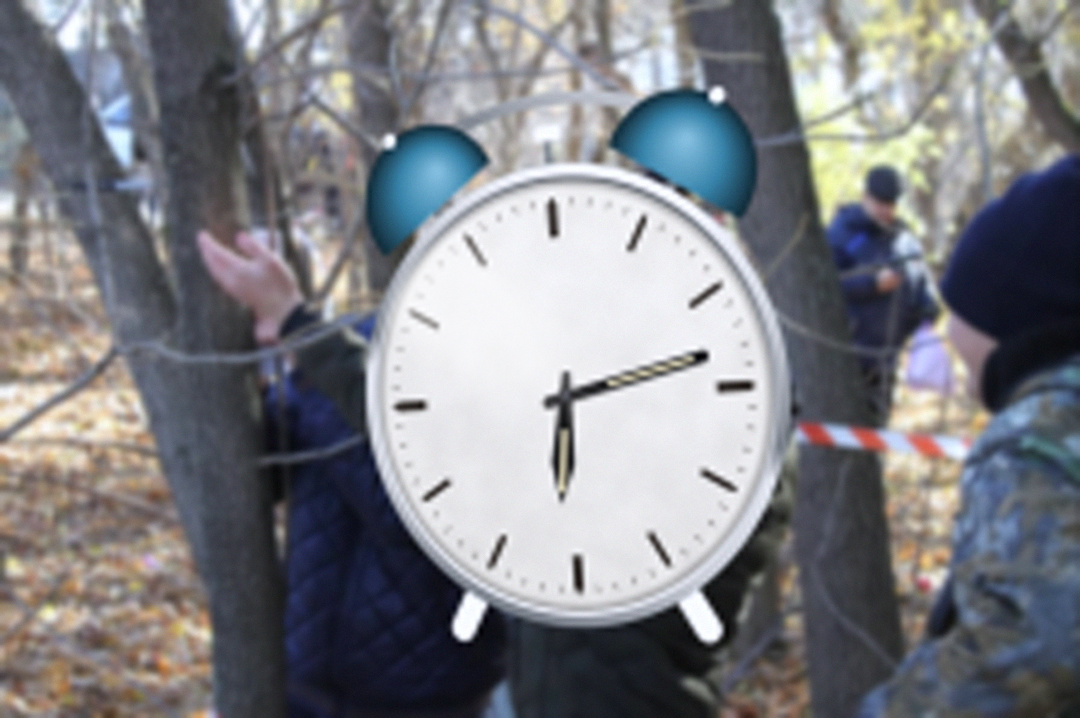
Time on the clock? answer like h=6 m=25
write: h=6 m=13
